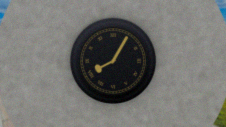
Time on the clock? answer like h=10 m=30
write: h=8 m=5
